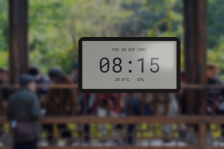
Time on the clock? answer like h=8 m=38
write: h=8 m=15
